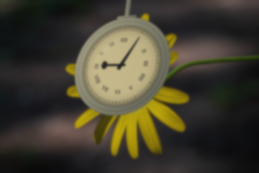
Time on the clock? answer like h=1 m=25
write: h=9 m=5
